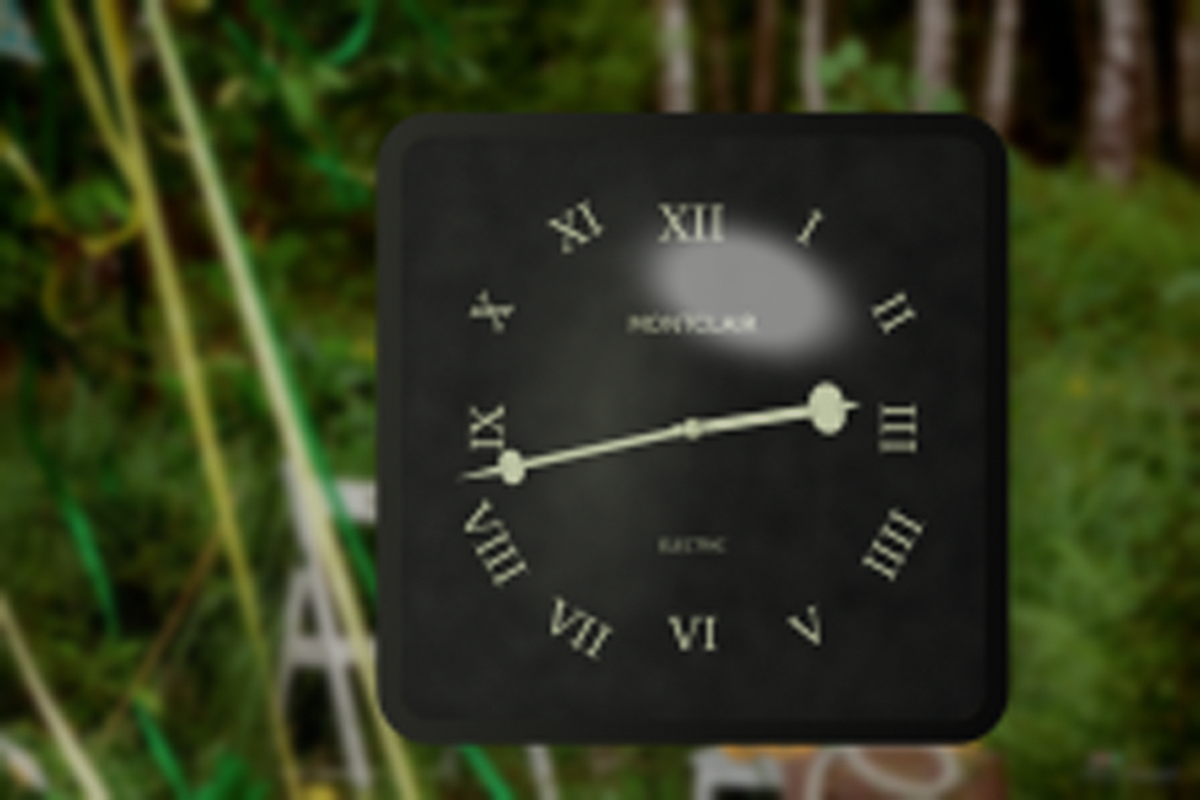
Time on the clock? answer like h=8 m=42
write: h=2 m=43
